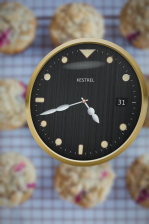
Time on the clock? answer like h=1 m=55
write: h=4 m=42
